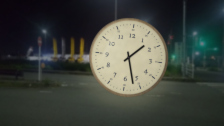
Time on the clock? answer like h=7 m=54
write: h=1 m=27
